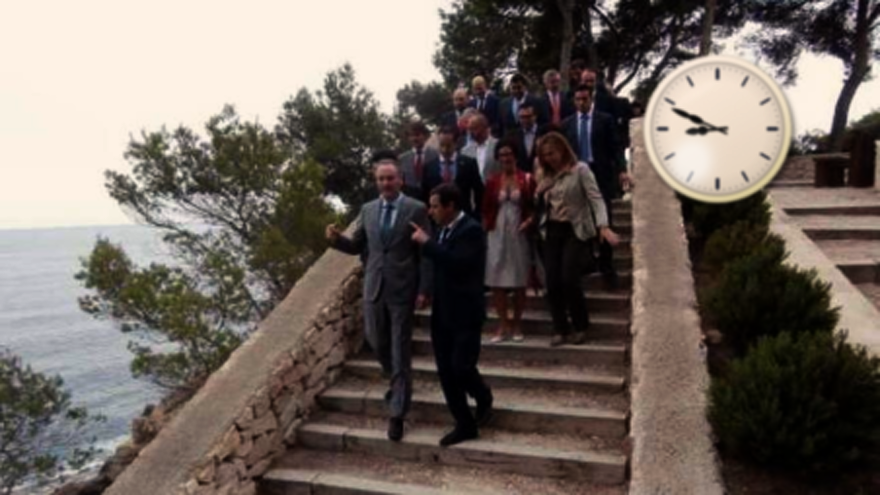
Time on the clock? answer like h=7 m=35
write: h=8 m=49
